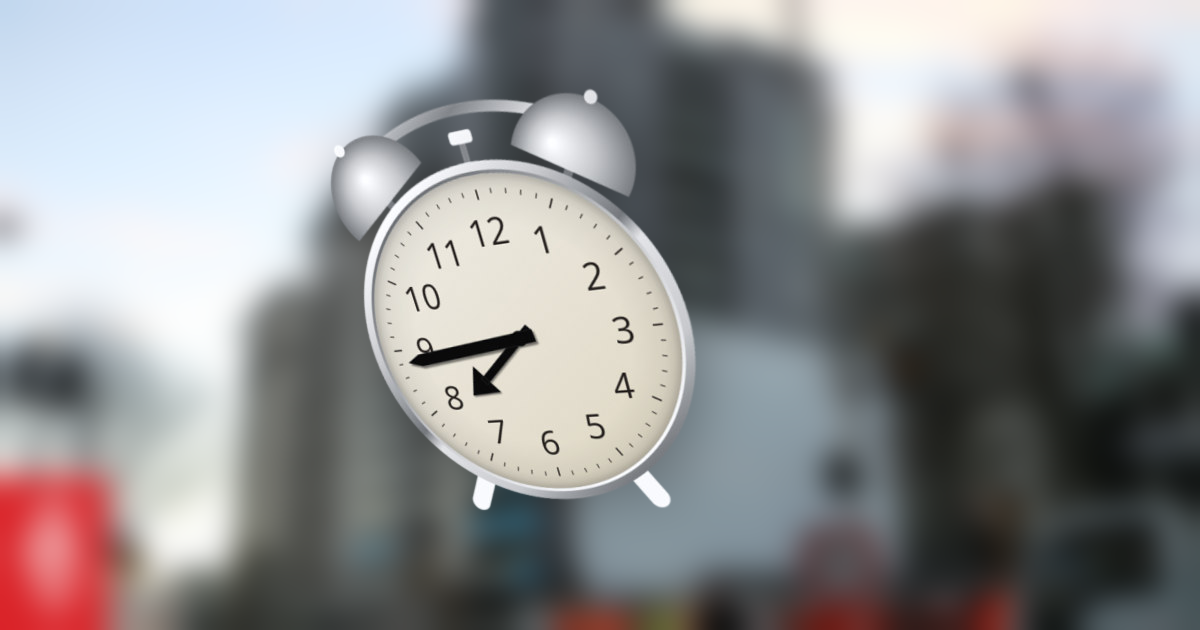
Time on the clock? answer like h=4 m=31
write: h=7 m=44
